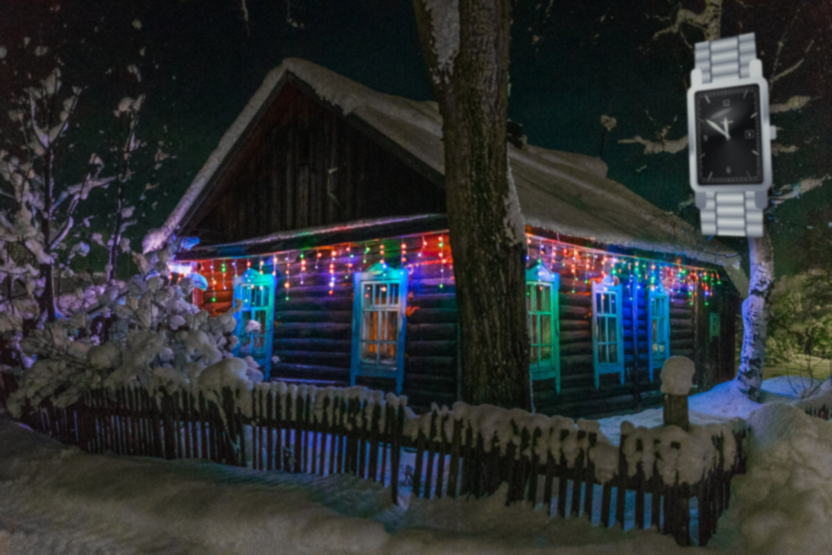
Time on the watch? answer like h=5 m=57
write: h=11 m=51
